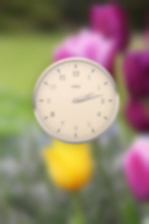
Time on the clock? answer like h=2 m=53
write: h=2 m=13
